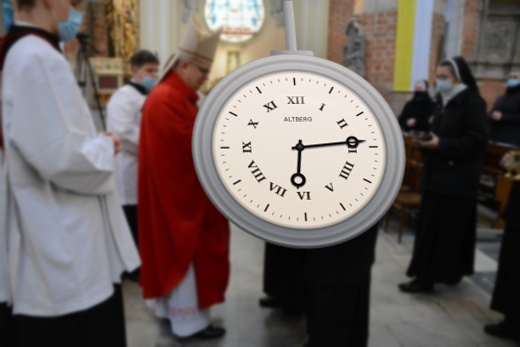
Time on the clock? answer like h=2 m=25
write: h=6 m=14
